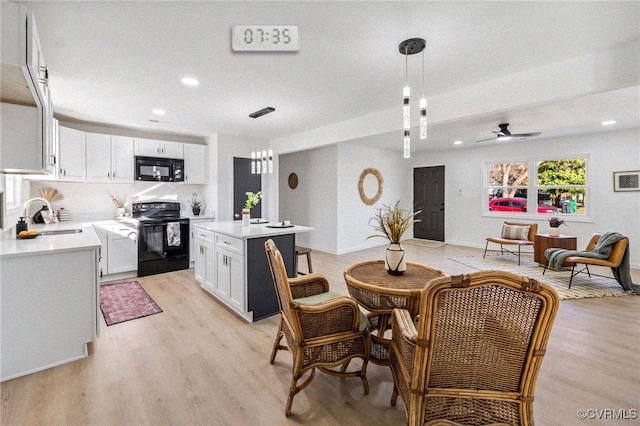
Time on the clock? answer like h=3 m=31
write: h=7 m=35
